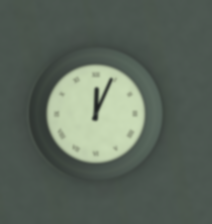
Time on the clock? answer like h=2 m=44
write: h=12 m=4
